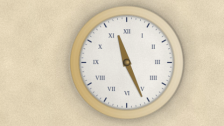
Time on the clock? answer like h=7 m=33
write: h=11 m=26
